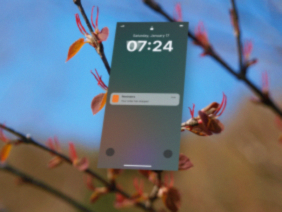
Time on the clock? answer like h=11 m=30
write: h=7 m=24
